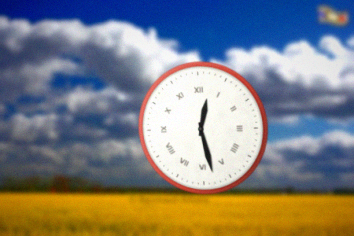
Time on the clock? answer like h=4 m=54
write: h=12 m=28
